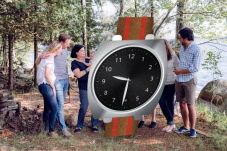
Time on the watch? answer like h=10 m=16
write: h=9 m=31
